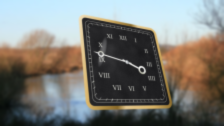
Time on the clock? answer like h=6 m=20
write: h=3 m=47
